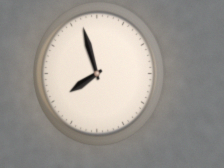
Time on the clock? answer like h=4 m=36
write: h=7 m=57
